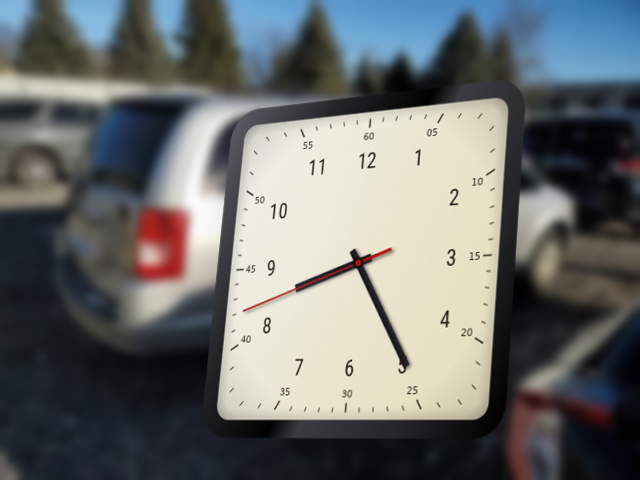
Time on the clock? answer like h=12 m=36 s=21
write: h=8 m=24 s=42
